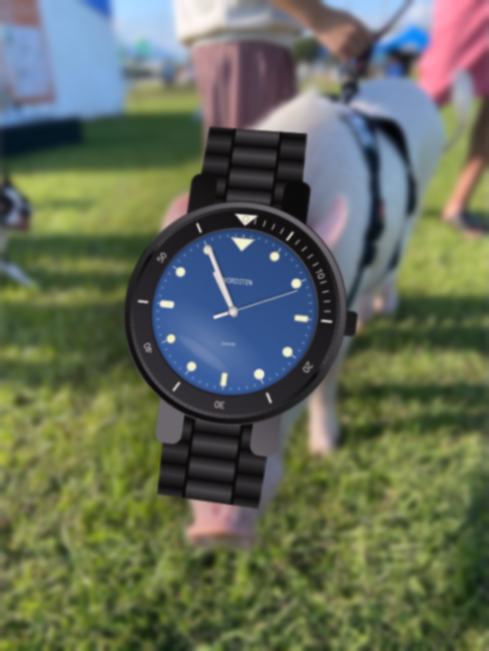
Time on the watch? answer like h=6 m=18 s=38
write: h=10 m=55 s=11
